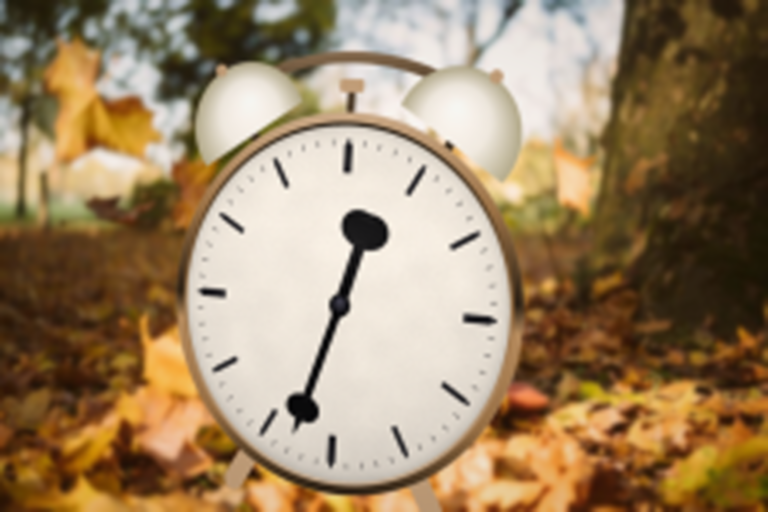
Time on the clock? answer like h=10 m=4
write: h=12 m=33
